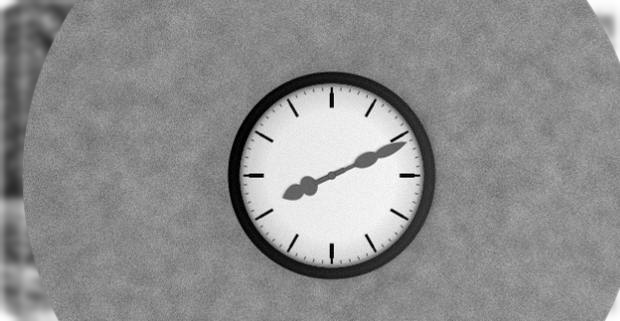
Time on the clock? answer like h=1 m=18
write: h=8 m=11
